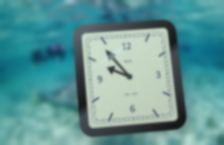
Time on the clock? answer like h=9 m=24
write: h=9 m=54
